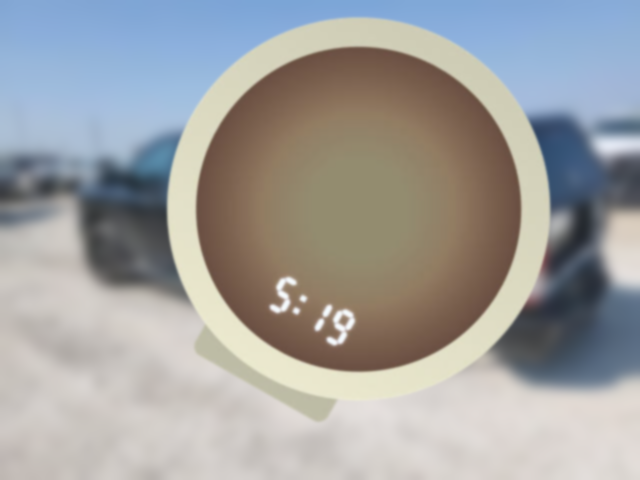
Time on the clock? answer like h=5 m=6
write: h=5 m=19
